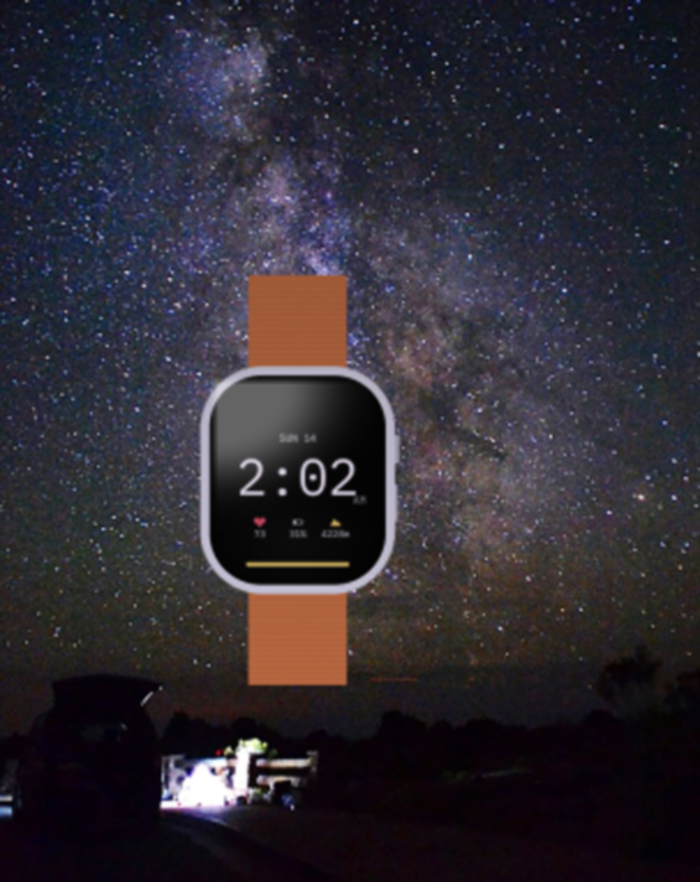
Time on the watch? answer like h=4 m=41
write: h=2 m=2
